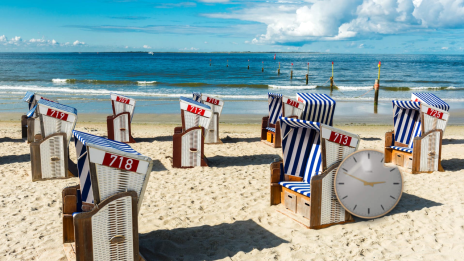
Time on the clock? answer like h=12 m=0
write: h=2 m=49
